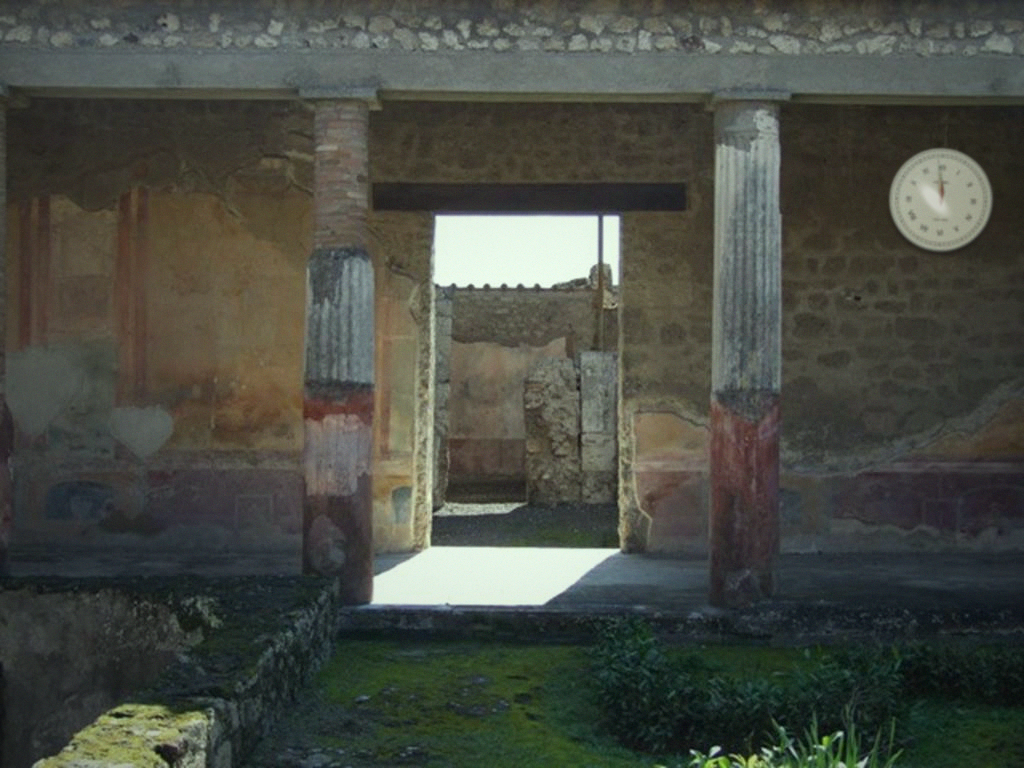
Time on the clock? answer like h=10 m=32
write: h=11 m=59
